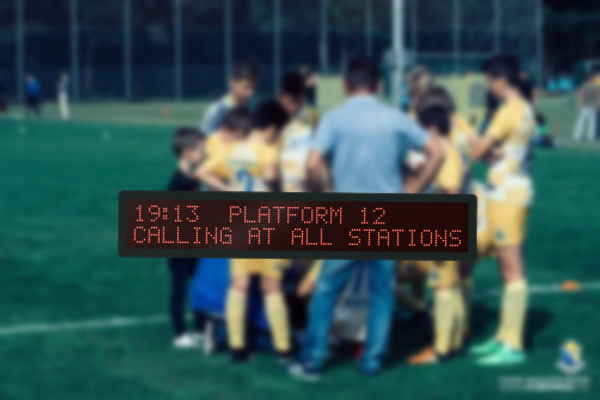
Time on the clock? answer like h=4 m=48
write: h=19 m=13
